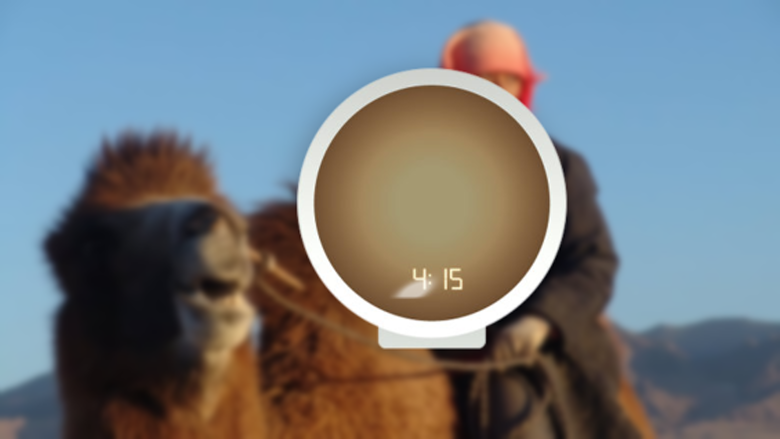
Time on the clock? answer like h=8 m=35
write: h=4 m=15
